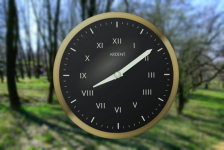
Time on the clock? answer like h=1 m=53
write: h=8 m=9
